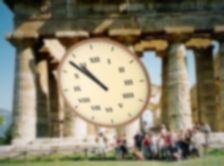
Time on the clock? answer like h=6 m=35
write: h=10 m=53
